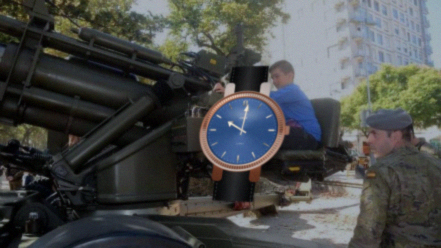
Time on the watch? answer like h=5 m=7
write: h=10 m=1
